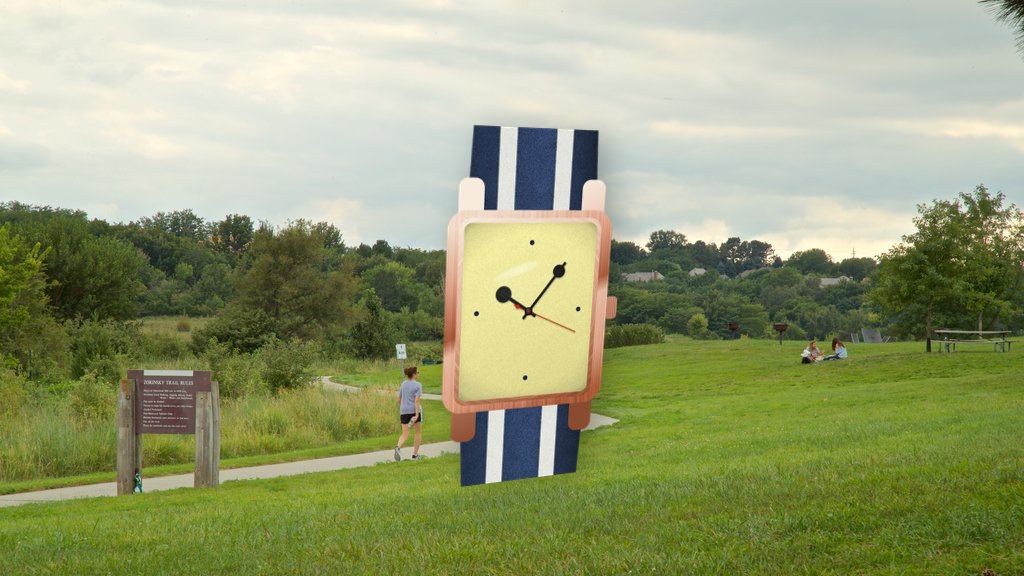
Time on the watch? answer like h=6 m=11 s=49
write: h=10 m=6 s=19
